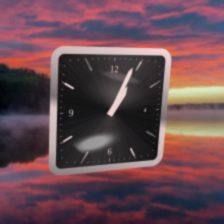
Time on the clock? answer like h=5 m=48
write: h=1 m=4
